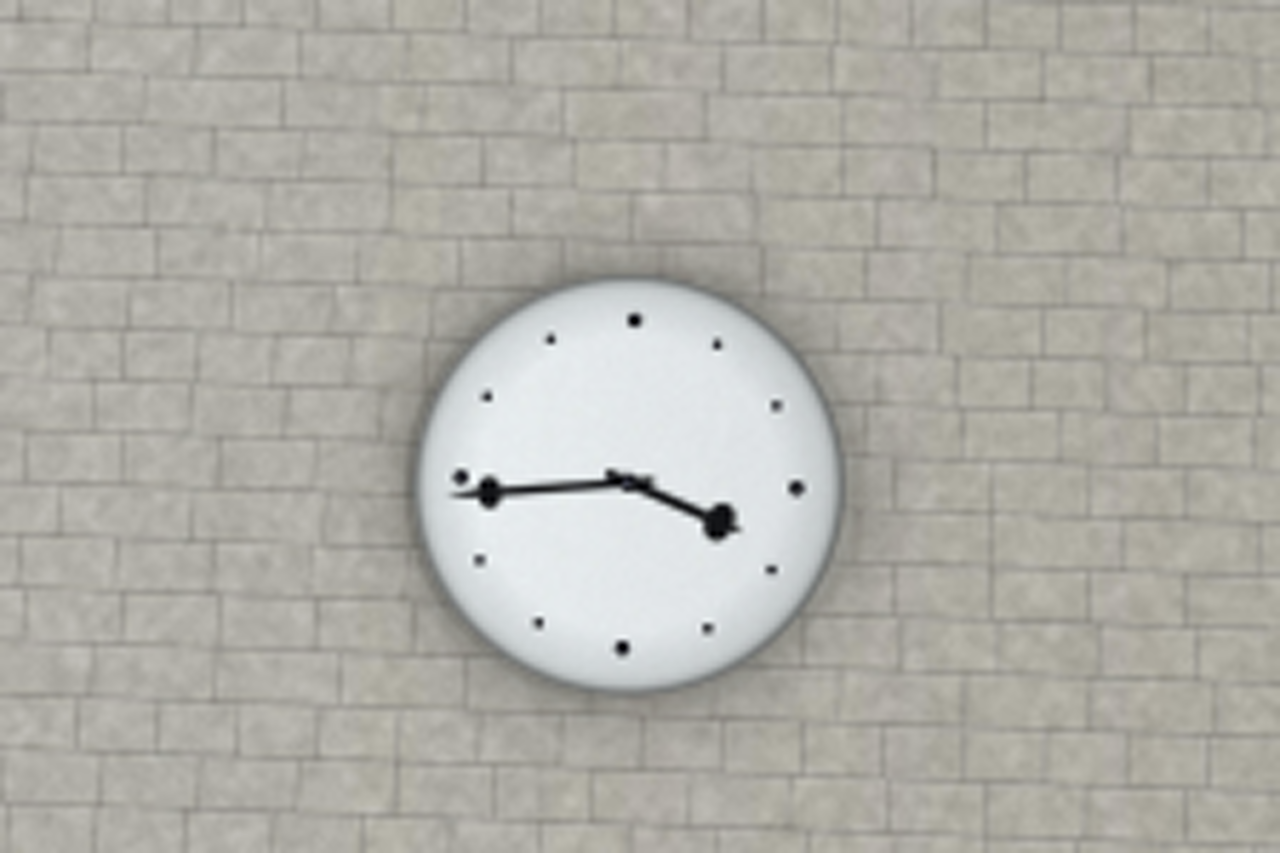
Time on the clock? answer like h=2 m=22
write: h=3 m=44
